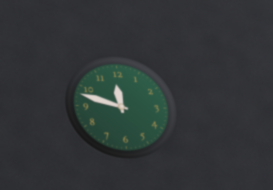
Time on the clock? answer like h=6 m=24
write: h=11 m=48
